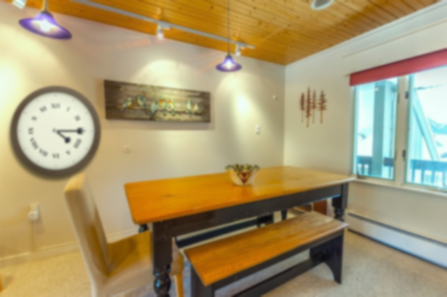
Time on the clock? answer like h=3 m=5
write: h=4 m=15
